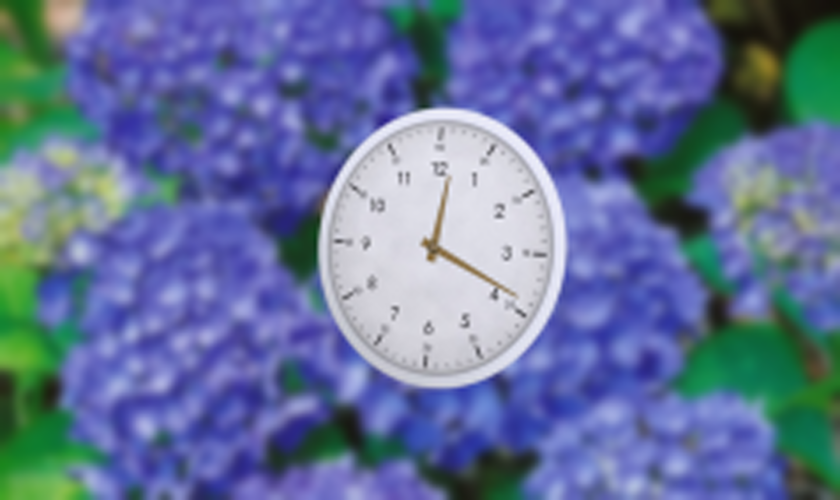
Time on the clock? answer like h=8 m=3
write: h=12 m=19
